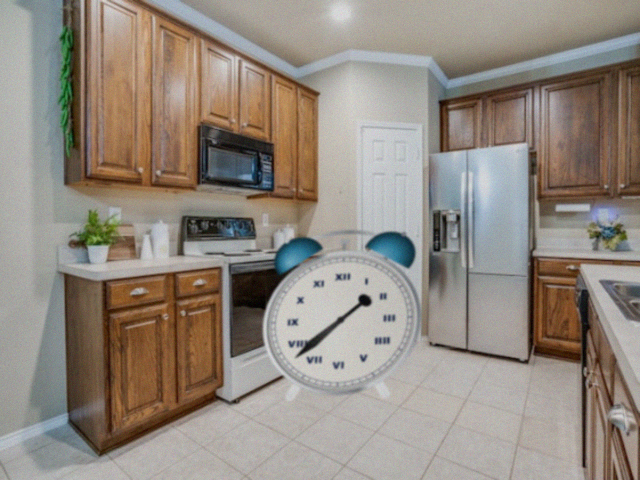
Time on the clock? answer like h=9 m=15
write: h=1 m=38
